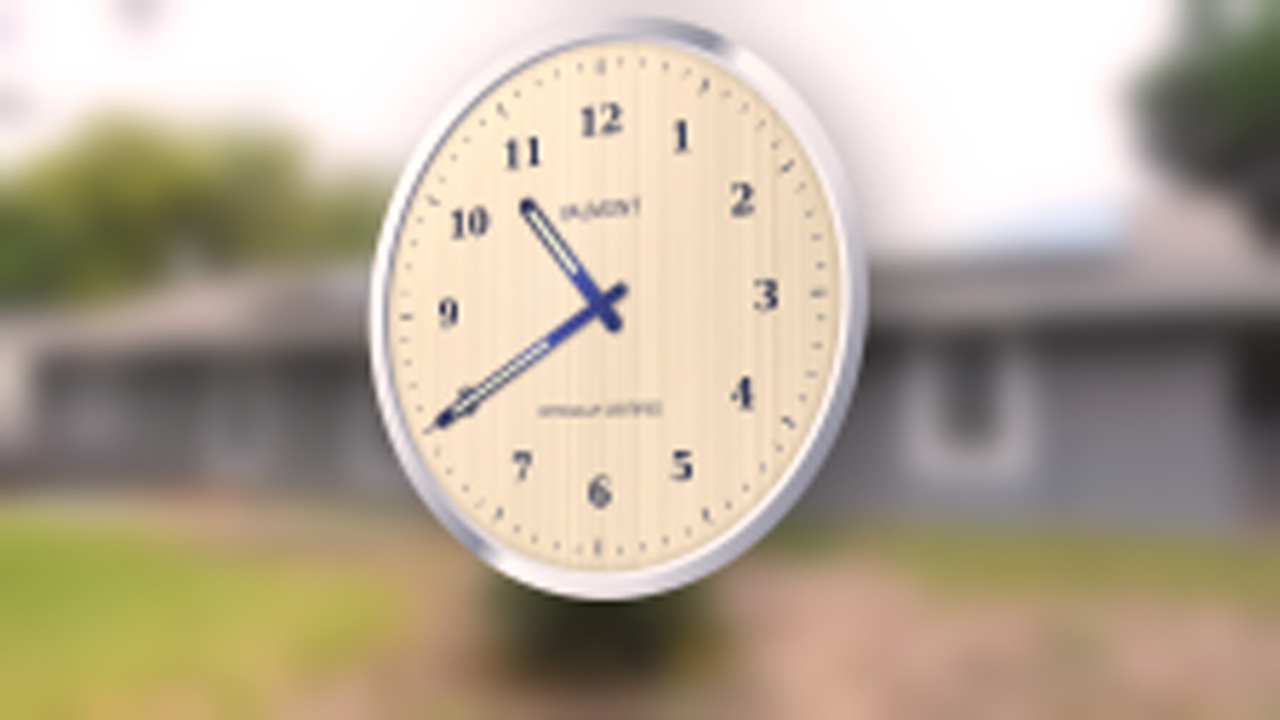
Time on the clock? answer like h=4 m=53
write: h=10 m=40
